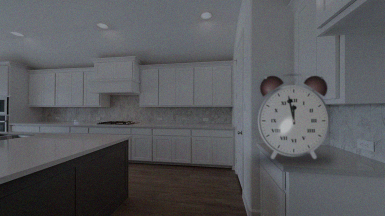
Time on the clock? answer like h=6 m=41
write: h=11 m=58
